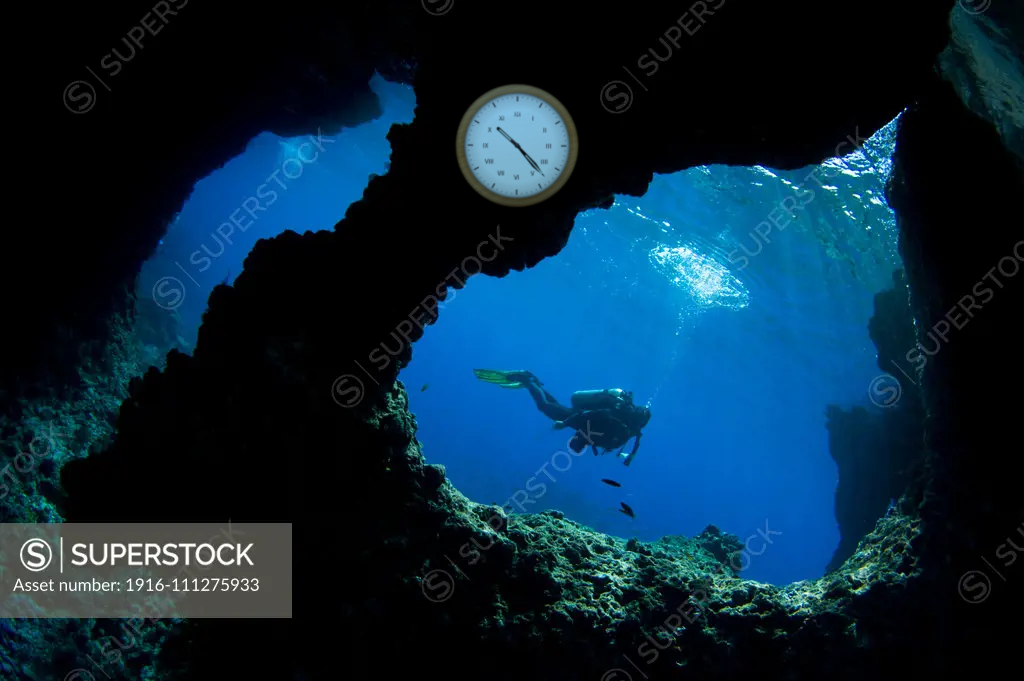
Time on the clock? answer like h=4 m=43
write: h=10 m=23
